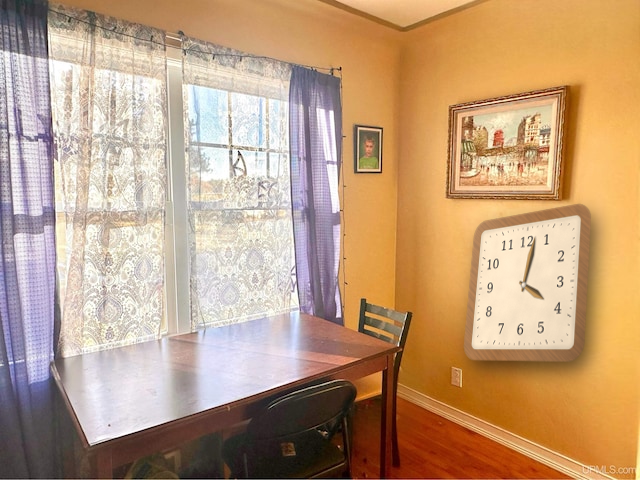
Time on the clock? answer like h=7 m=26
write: h=4 m=2
